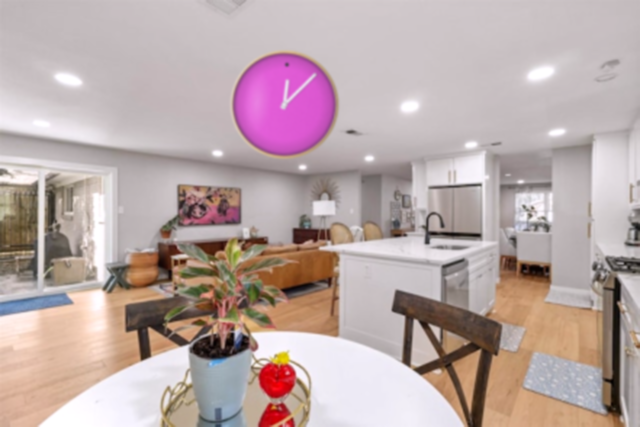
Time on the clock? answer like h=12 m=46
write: h=12 m=7
